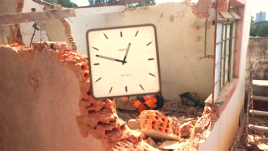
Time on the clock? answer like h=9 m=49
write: h=12 m=48
